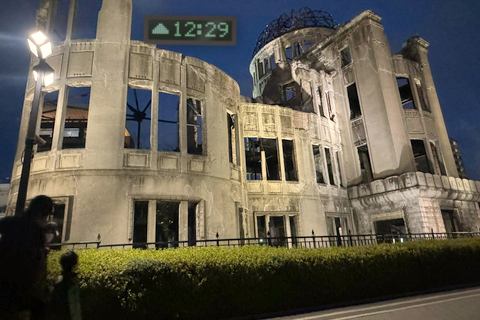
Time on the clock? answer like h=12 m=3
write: h=12 m=29
